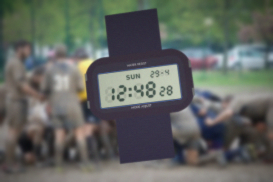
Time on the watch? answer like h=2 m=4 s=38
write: h=12 m=48 s=28
